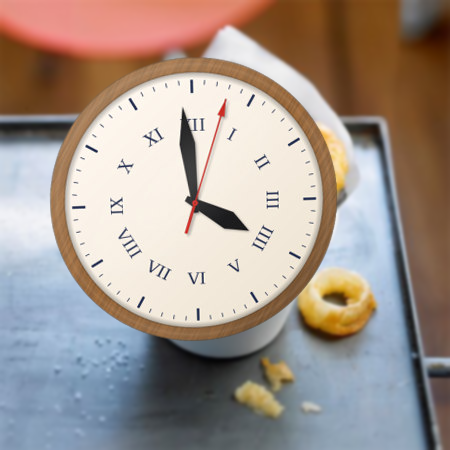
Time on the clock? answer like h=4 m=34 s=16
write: h=3 m=59 s=3
